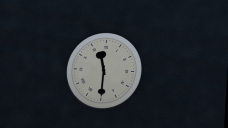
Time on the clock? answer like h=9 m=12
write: h=11 m=30
